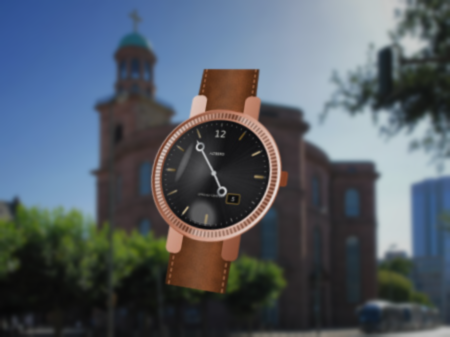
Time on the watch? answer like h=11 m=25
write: h=4 m=54
